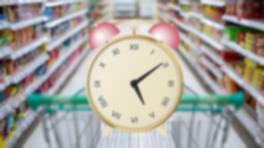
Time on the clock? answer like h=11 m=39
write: h=5 m=9
